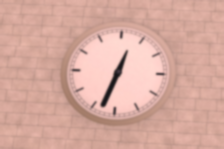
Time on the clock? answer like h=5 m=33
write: h=12 m=33
